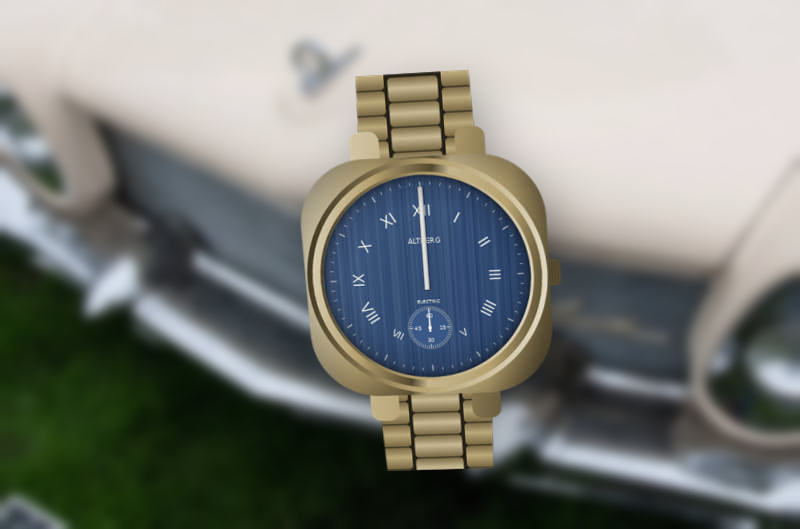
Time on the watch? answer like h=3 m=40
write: h=12 m=0
